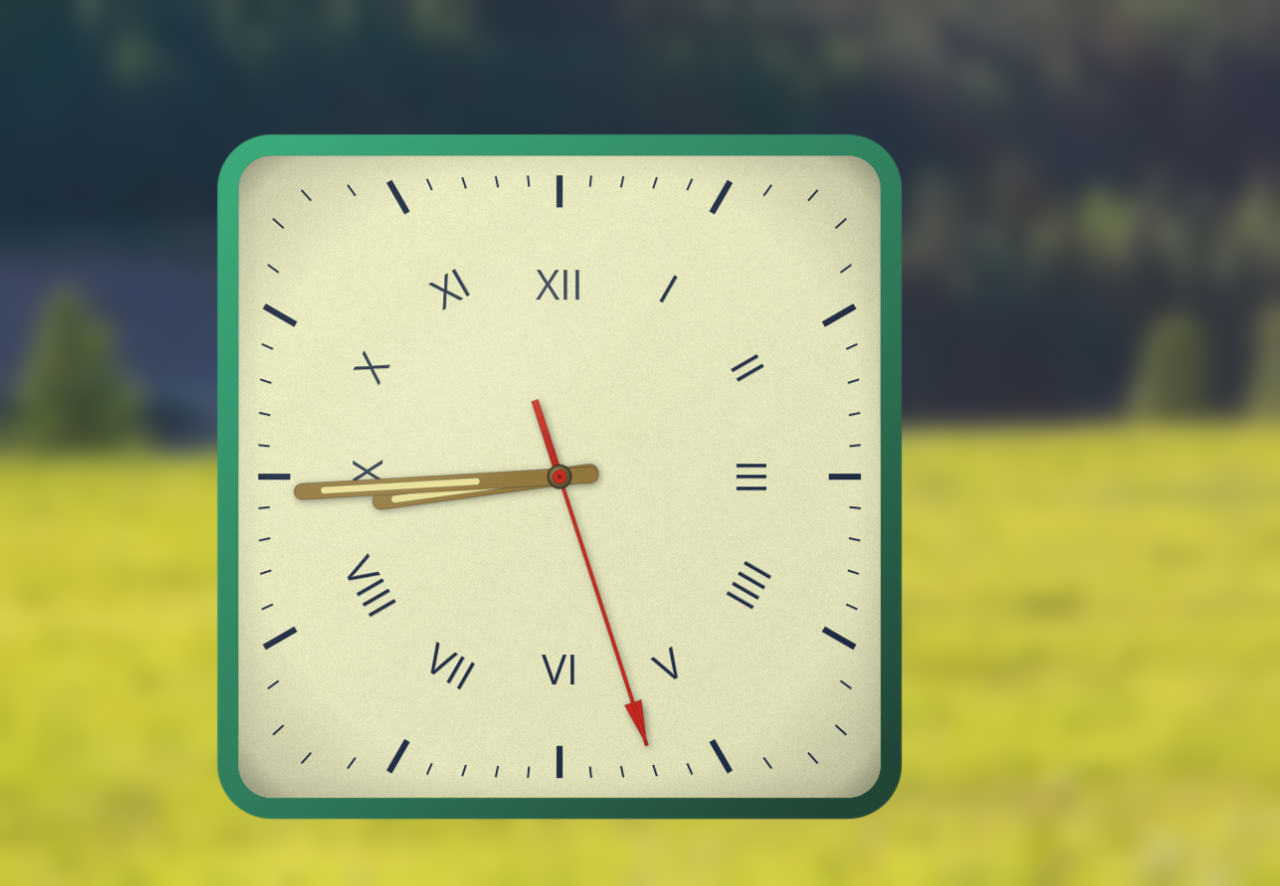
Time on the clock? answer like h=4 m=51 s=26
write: h=8 m=44 s=27
